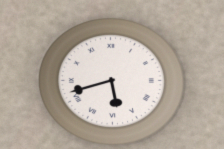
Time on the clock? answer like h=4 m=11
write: h=5 m=42
